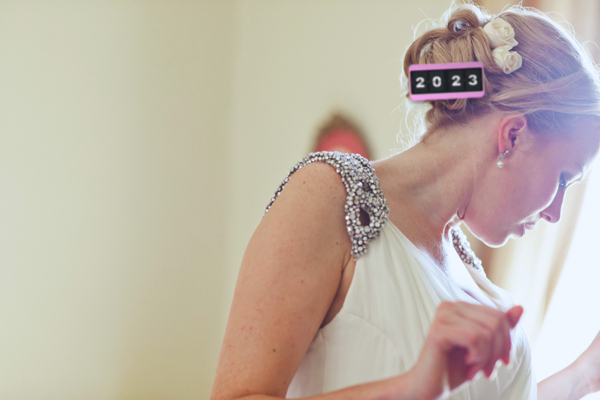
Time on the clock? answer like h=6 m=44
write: h=20 m=23
